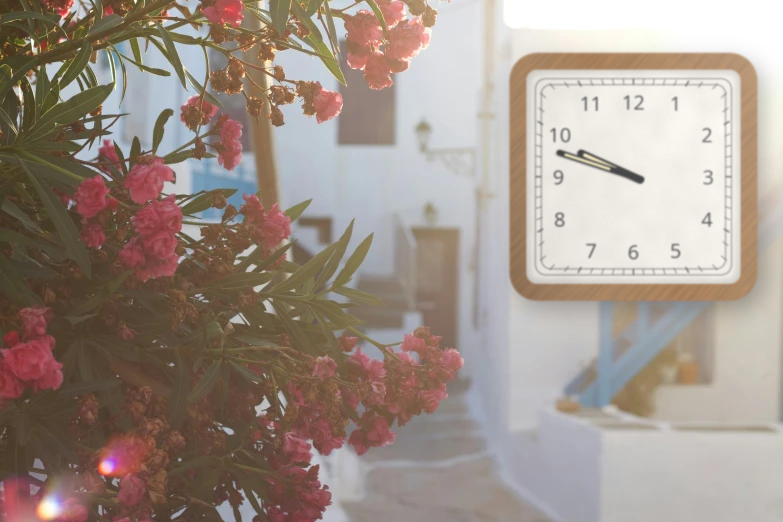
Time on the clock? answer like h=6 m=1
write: h=9 m=48
